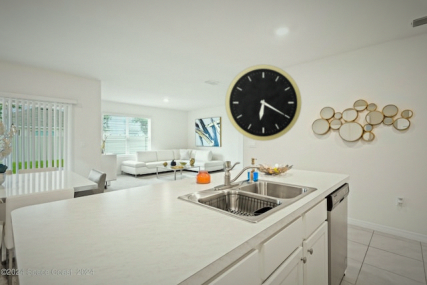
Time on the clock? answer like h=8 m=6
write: h=6 m=20
